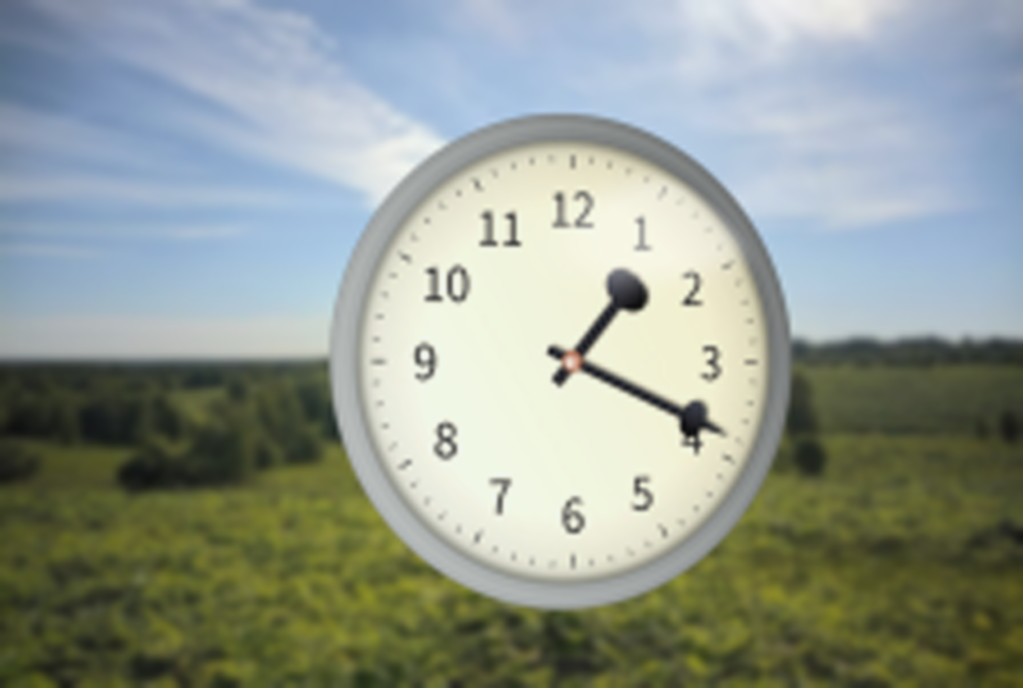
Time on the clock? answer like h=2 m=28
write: h=1 m=19
